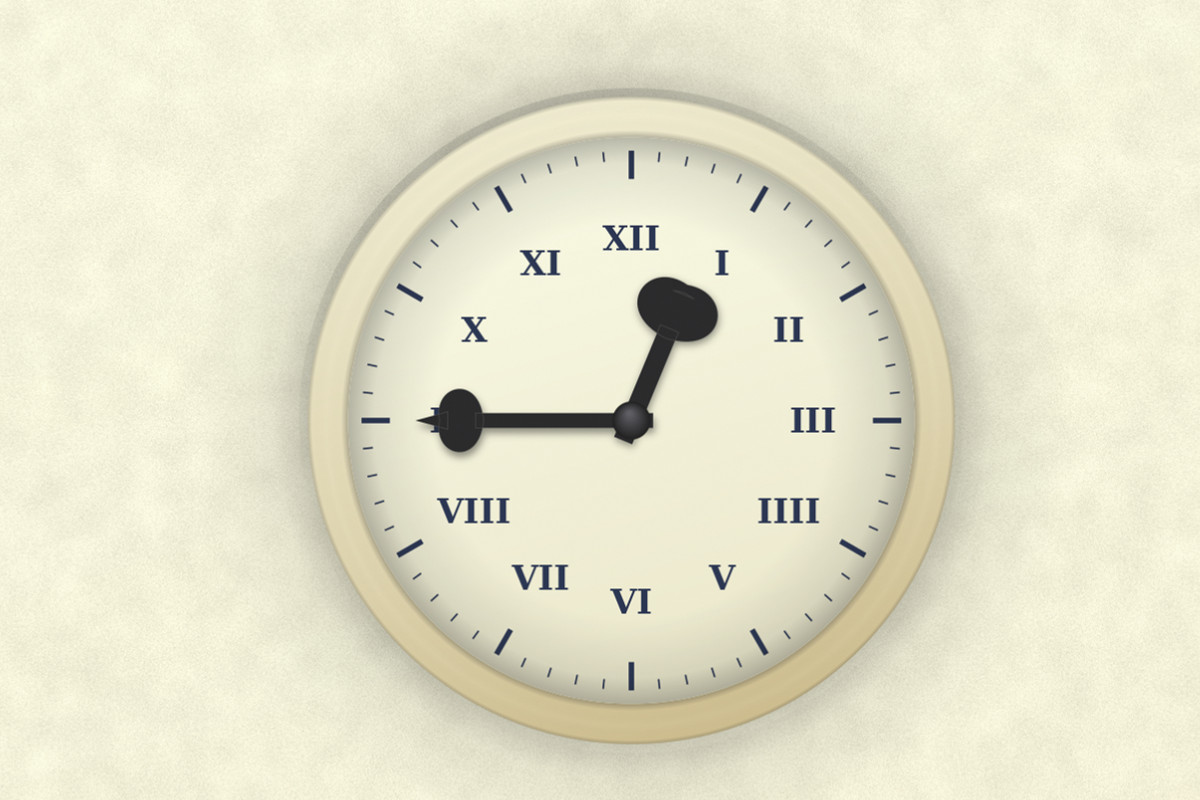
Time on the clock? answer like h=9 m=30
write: h=12 m=45
